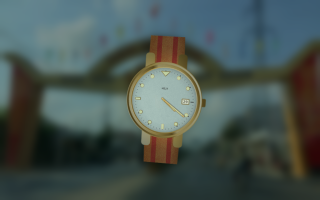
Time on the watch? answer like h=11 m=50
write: h=4 m=21
